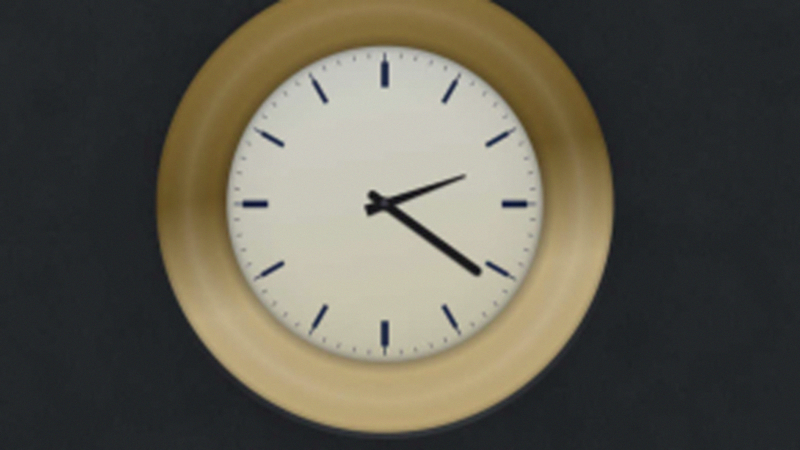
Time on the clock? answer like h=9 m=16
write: h=2 m=21
